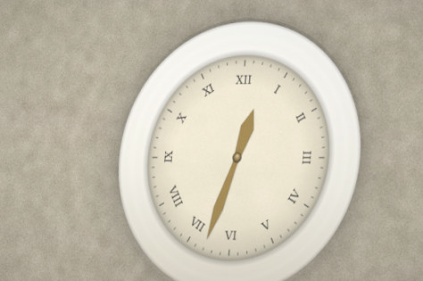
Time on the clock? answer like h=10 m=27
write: h=12 m=33
